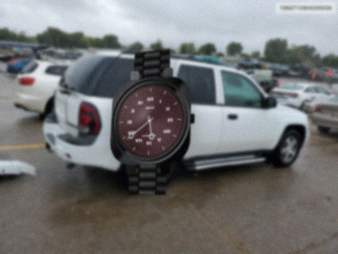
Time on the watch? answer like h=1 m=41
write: h=5 m=39
